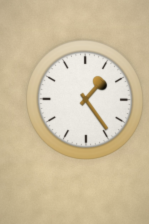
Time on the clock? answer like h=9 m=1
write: h=1 m=24
